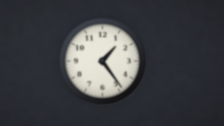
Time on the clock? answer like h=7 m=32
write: h=1 m=24
